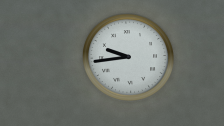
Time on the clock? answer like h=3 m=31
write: h=9 m=44
